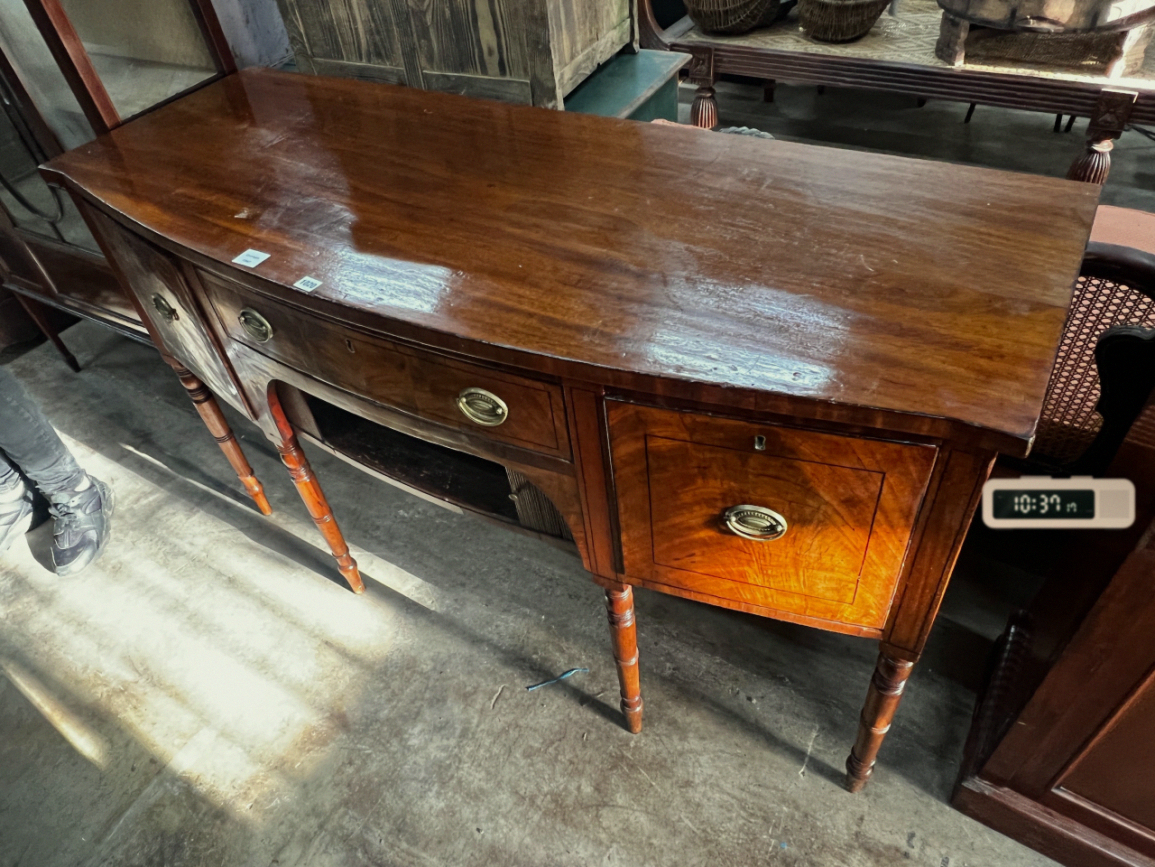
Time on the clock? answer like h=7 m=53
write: h=10 m=37
